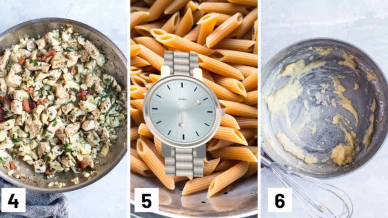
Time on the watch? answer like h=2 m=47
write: h=6 m=10
